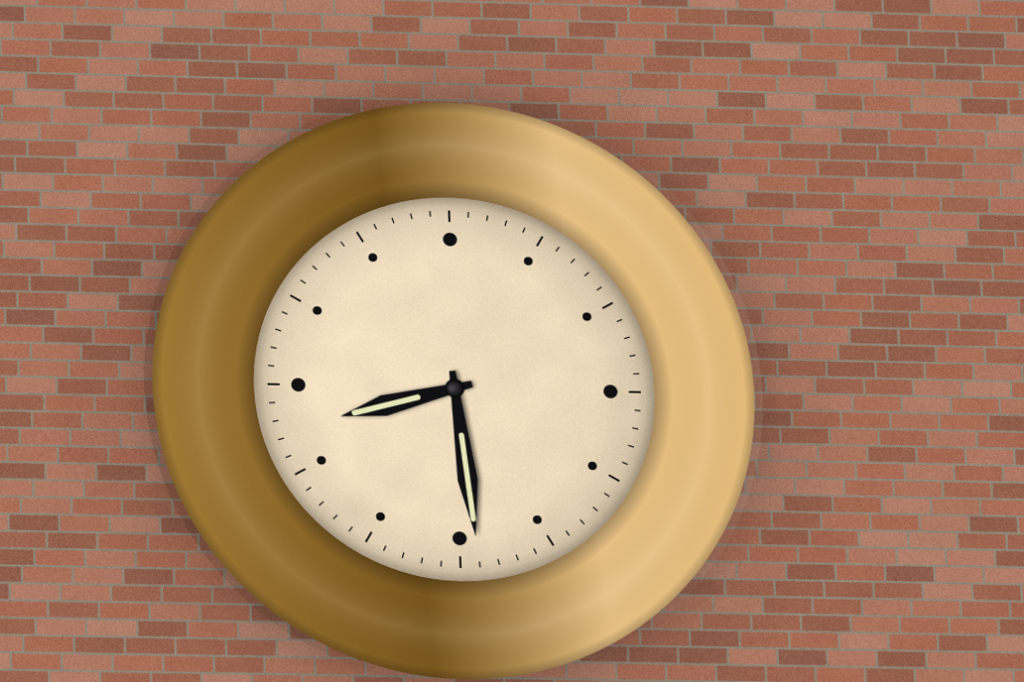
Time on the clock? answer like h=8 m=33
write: h=8 m=29
